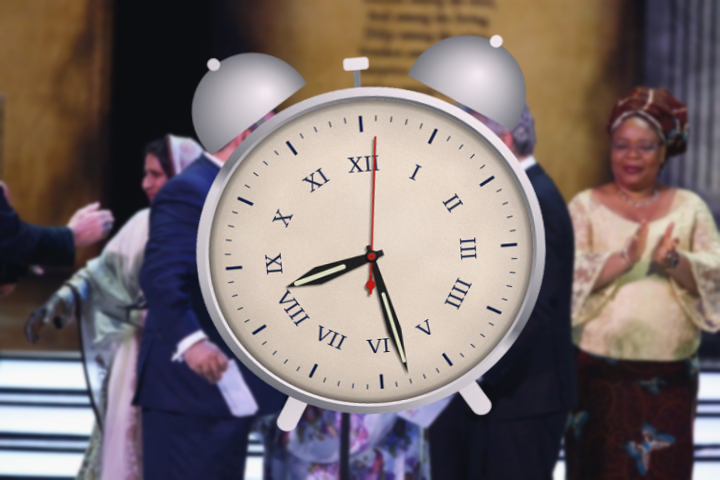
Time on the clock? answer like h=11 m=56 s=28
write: h=8 m=28 s=1
